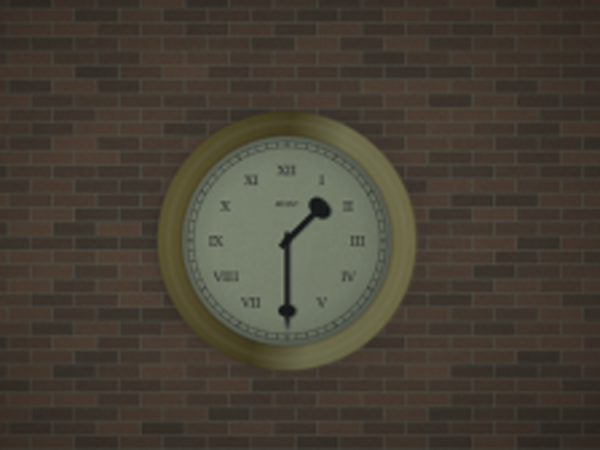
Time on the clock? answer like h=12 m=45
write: h=1 m=30
